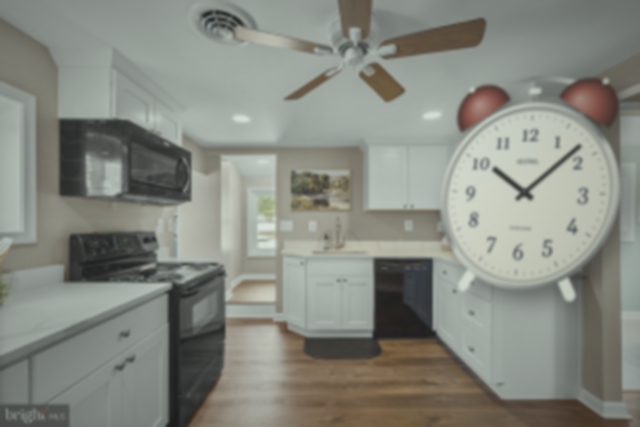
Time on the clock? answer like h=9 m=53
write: h=10 m=8
